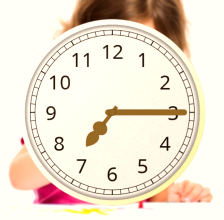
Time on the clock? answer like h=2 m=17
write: h=7 m=15
